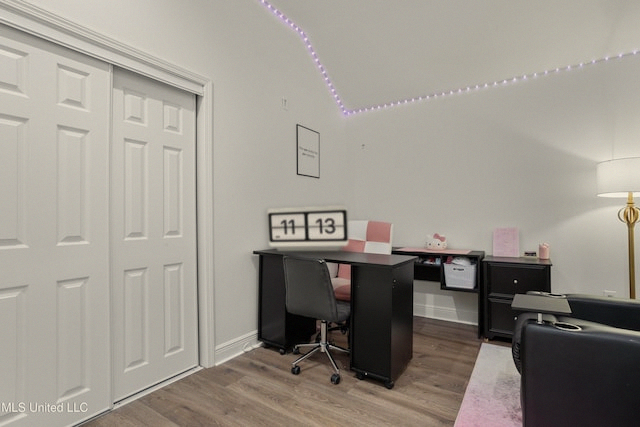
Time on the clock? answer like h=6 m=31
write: h=11 m=13
